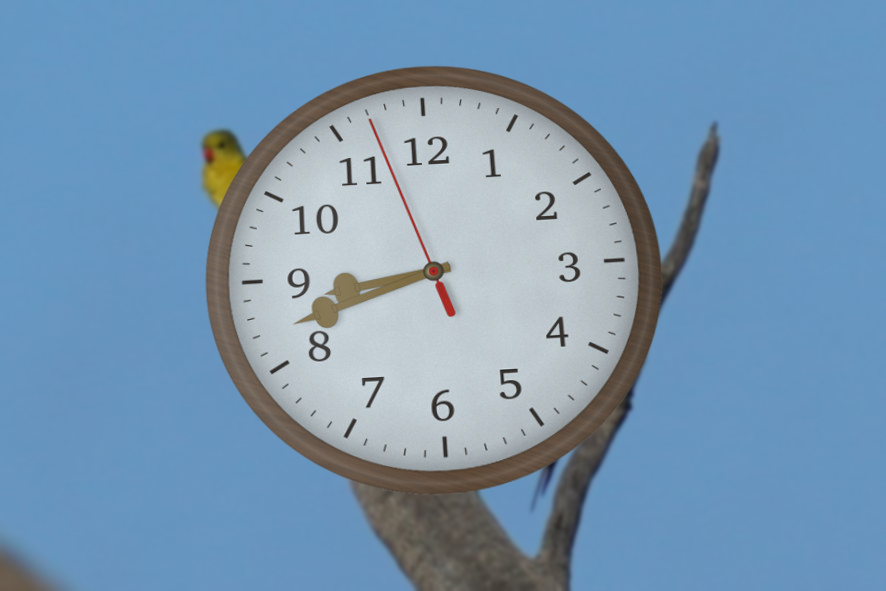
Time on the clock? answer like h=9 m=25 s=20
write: h=8 m=41 s=57
